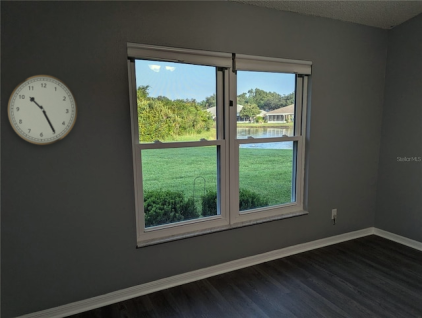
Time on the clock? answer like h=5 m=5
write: h=10 m=25
